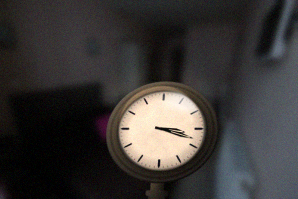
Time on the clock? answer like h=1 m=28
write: h=3 m=18
